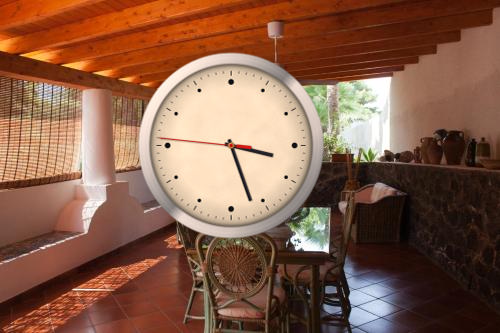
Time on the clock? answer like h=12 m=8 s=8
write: h=3 m=26 s=46
